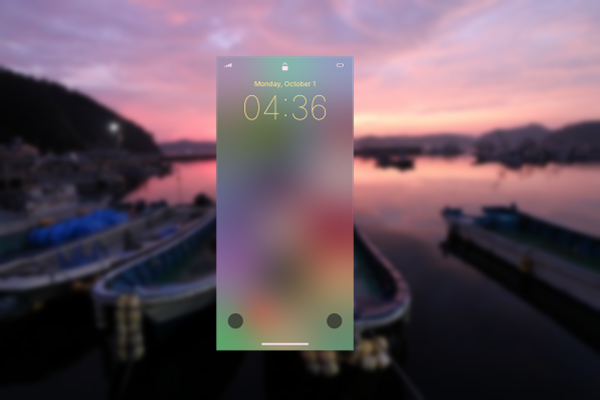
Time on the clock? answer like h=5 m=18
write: h=4 m=36
